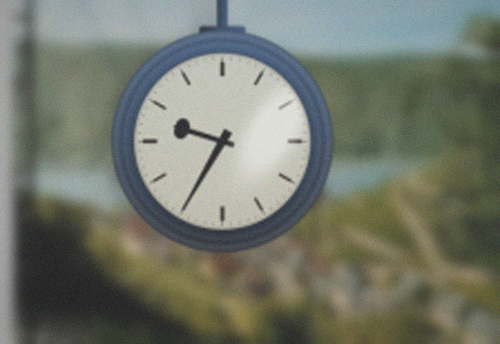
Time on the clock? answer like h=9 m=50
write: h=9 m=35
